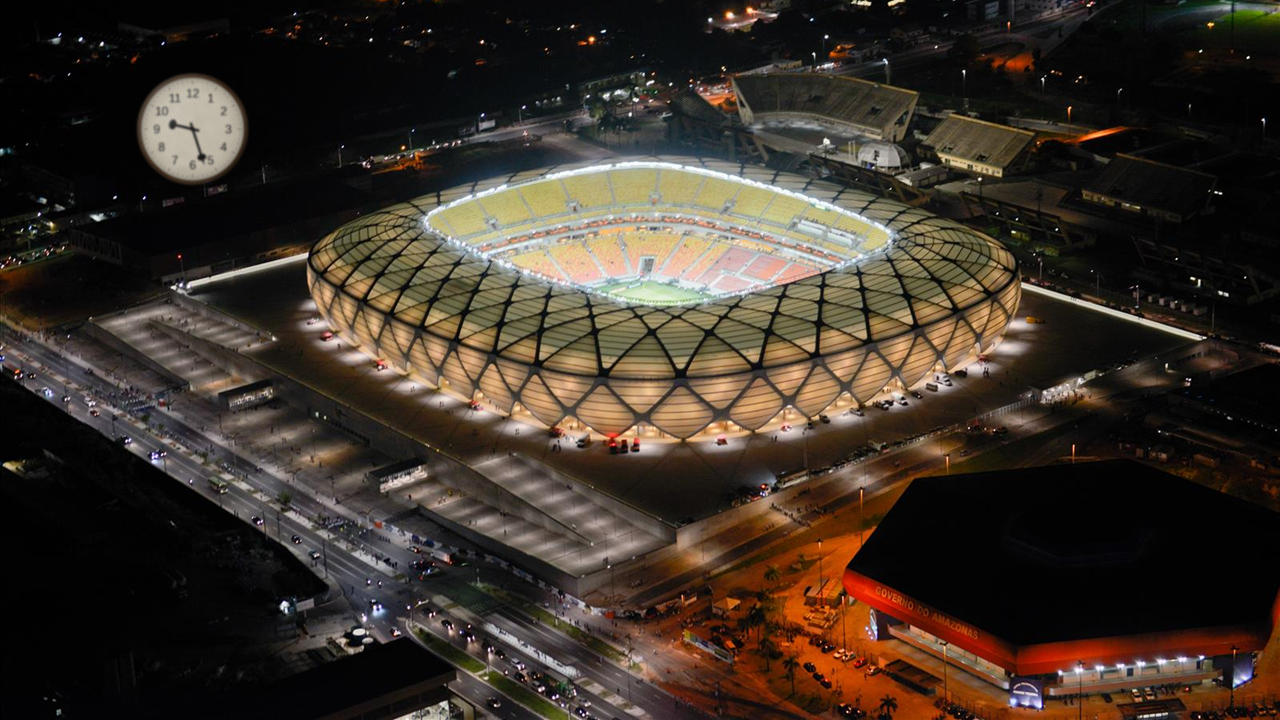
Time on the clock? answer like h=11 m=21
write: h=9 m=27
